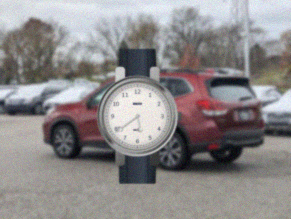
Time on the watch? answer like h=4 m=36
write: h=5 m=39
